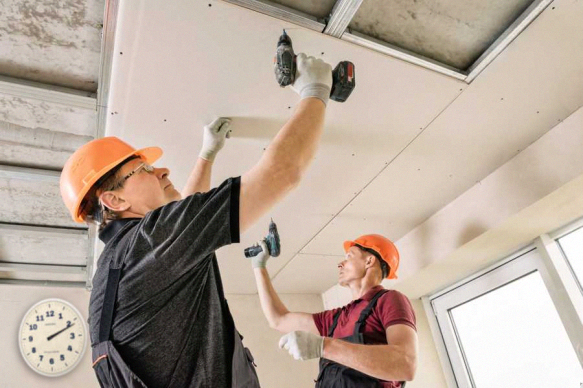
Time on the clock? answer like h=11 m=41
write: h=2 m=11
